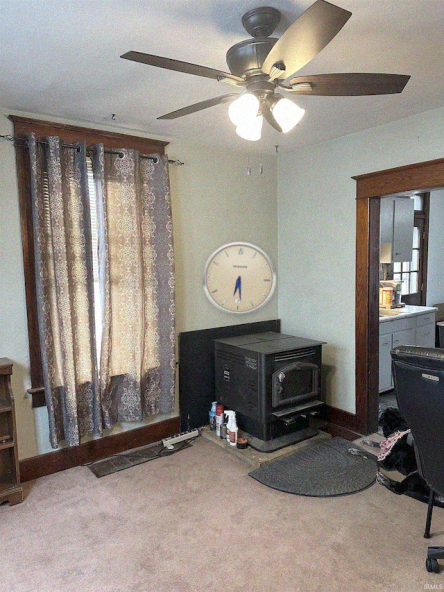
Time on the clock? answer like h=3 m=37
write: h=6 m=29
